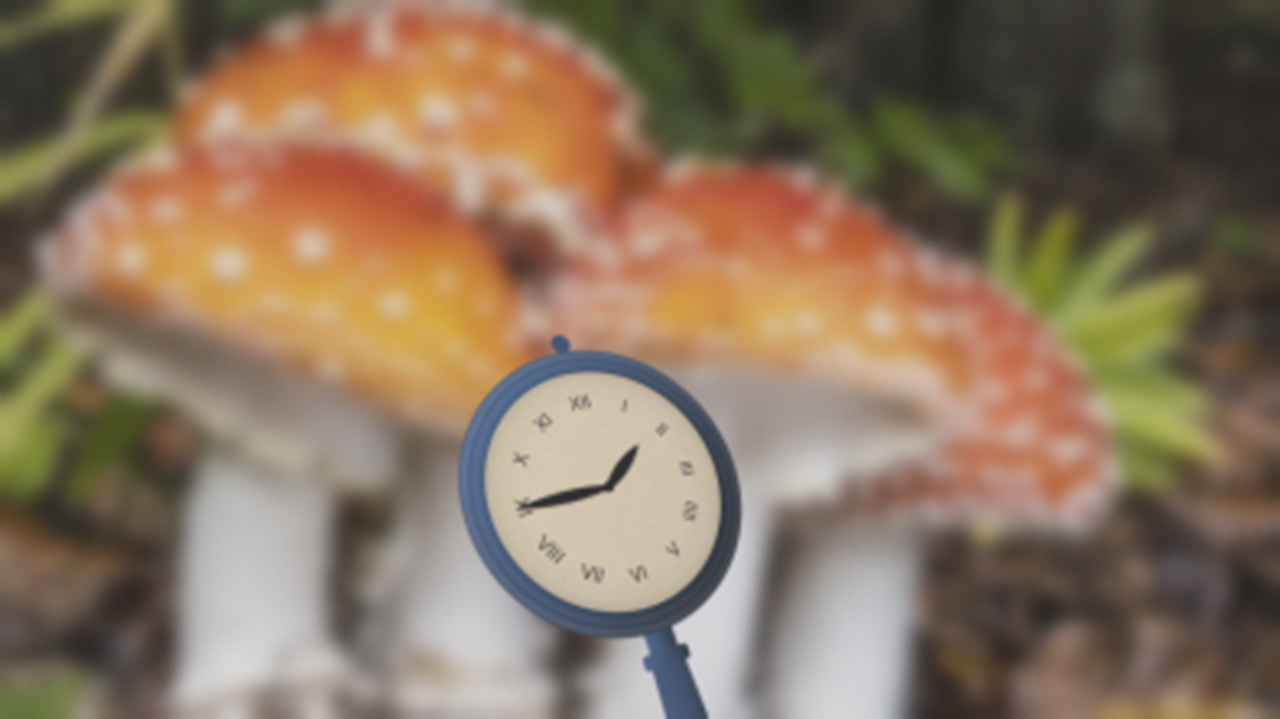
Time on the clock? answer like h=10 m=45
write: h=1 m=45
